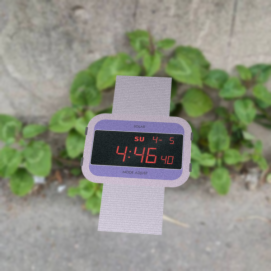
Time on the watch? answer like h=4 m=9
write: h=4 m=46
